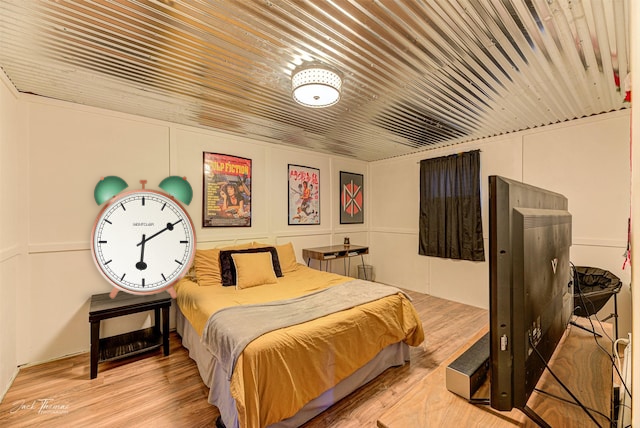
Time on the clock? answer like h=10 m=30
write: h=6 m=10
